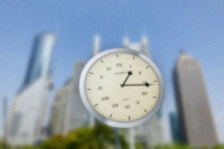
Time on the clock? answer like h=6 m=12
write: h=1 m=16
